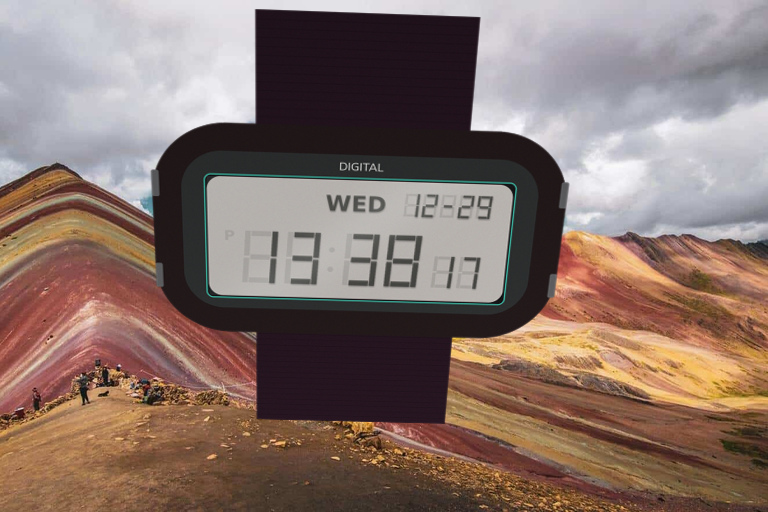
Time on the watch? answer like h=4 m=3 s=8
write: h=13 m=38 s=17
